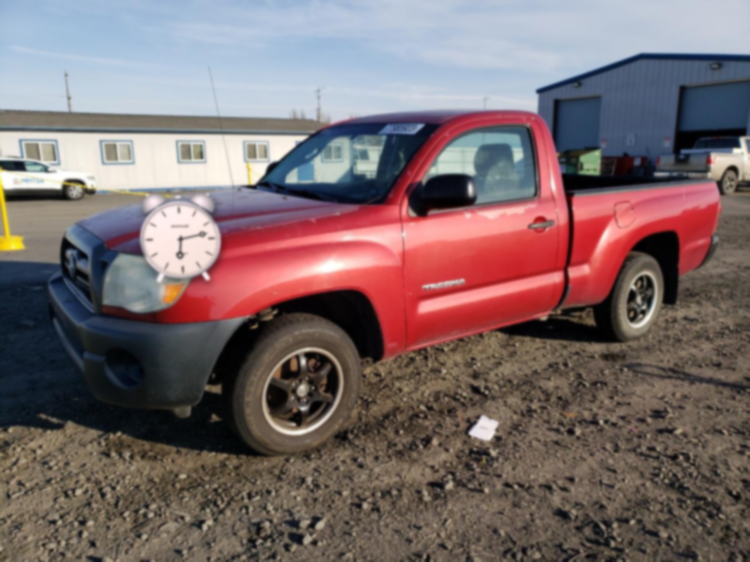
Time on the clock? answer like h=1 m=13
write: h=6 m=13
